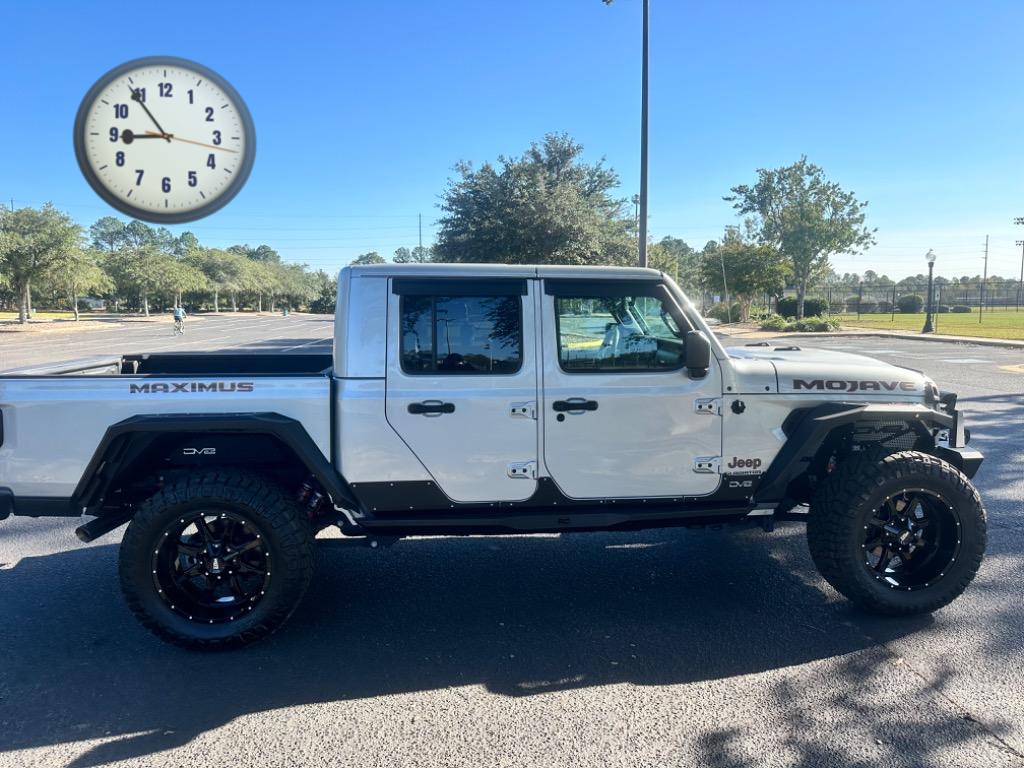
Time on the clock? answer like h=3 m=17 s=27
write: h=8 m=54 s=17
